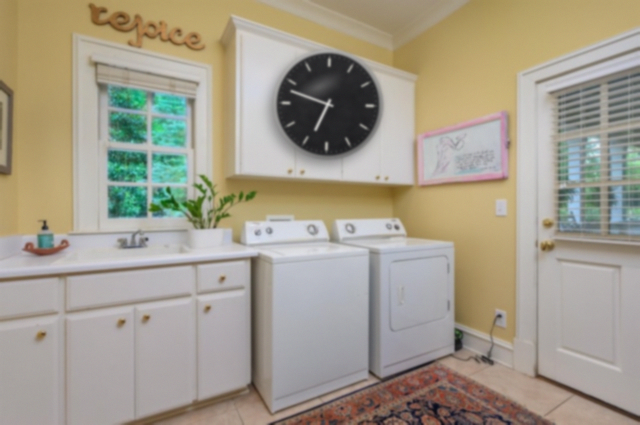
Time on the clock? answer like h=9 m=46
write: h=6 m=48
